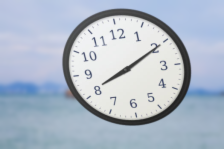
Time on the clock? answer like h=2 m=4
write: h=8 m=10
